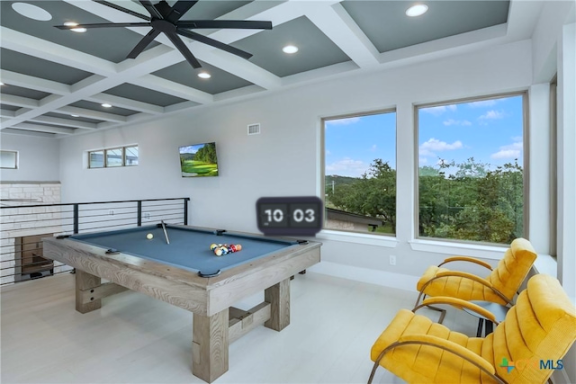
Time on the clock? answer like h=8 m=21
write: h=10 m=3
